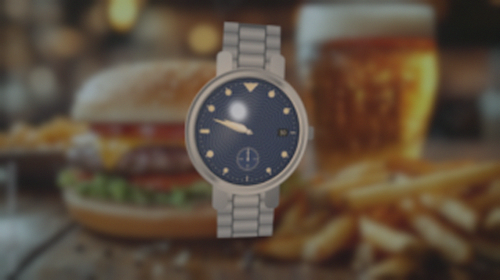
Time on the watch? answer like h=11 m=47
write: h=9 m=48
